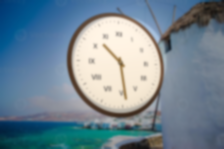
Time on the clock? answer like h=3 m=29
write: h=10 m=29
